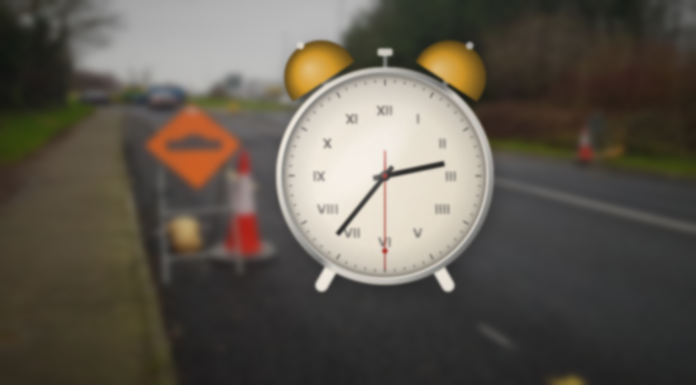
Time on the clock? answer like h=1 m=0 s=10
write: h=2 m=36 s=30
